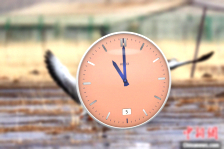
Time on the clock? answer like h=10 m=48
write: h=11 m=0
